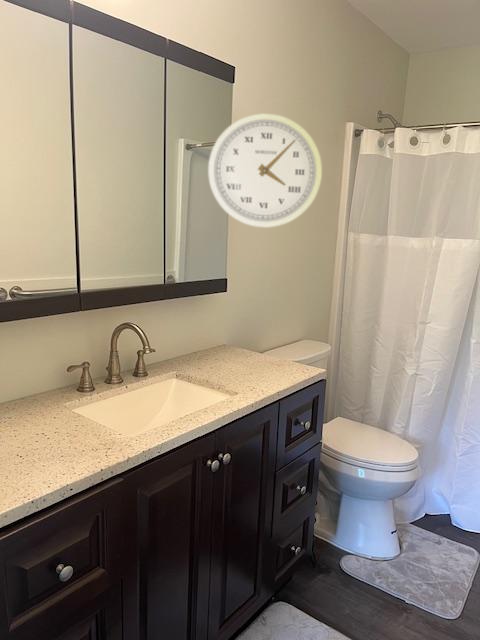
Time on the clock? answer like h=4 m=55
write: h=4 m=7
